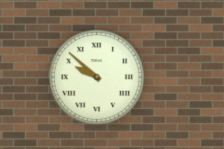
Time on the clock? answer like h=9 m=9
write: h=9 m=52
